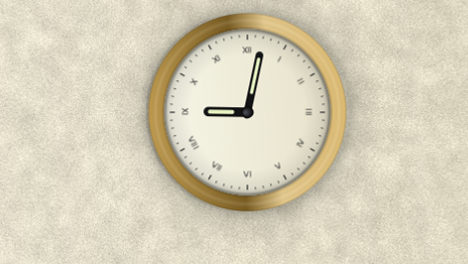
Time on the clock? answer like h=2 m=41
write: h=9 m=2
